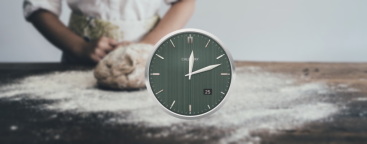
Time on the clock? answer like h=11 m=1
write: h=12 m=12
